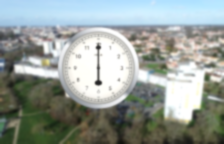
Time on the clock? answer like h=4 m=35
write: h=6 m=0
